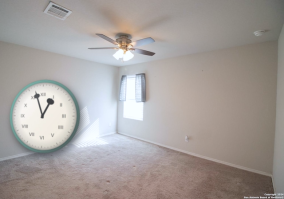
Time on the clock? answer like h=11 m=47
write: h=12 m=57
